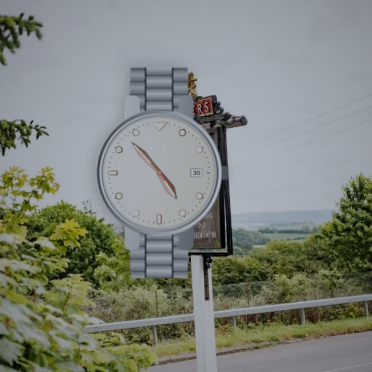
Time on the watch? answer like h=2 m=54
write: h=4 m=53
